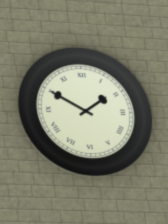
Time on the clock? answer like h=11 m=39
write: h=1 m=50
